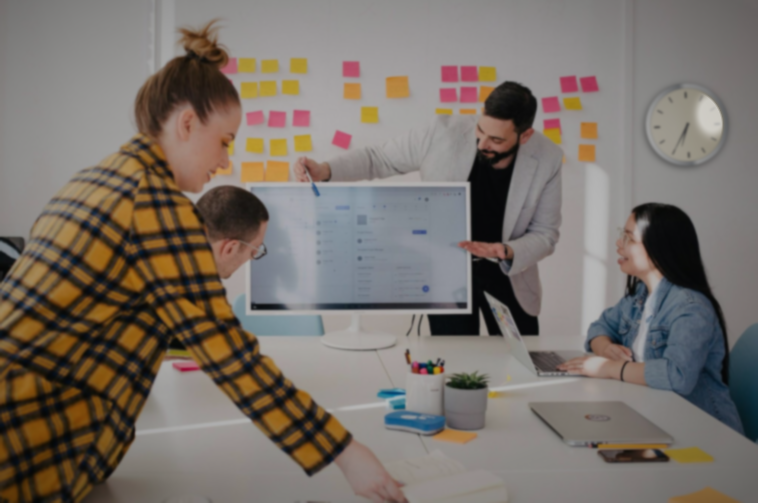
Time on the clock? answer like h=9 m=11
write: h=6 m=35
